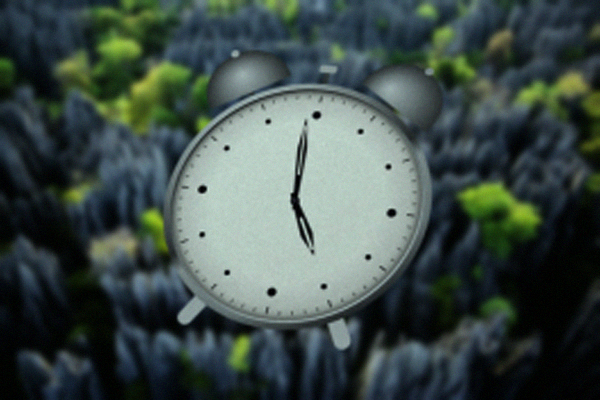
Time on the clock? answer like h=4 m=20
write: h=4 m=59
